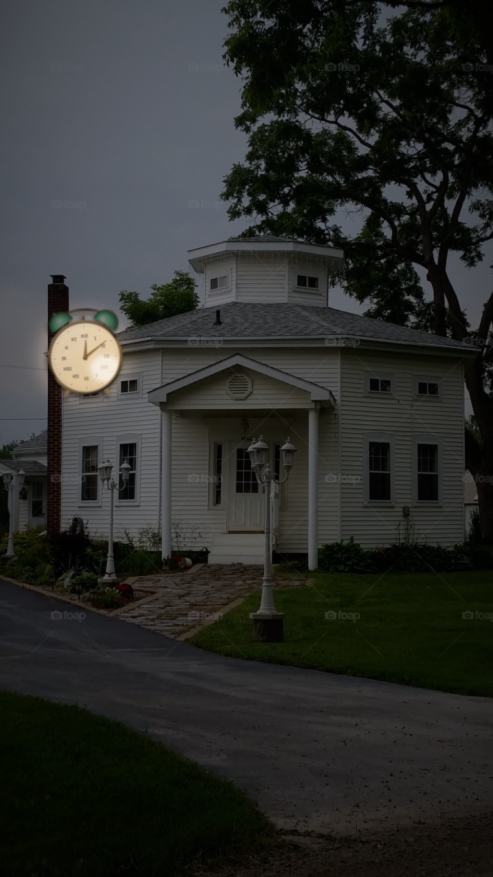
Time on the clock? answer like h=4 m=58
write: h=12 m=9
